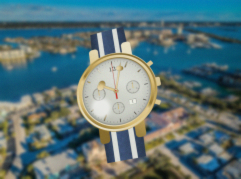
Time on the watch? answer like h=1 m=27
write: h=10 m=3
